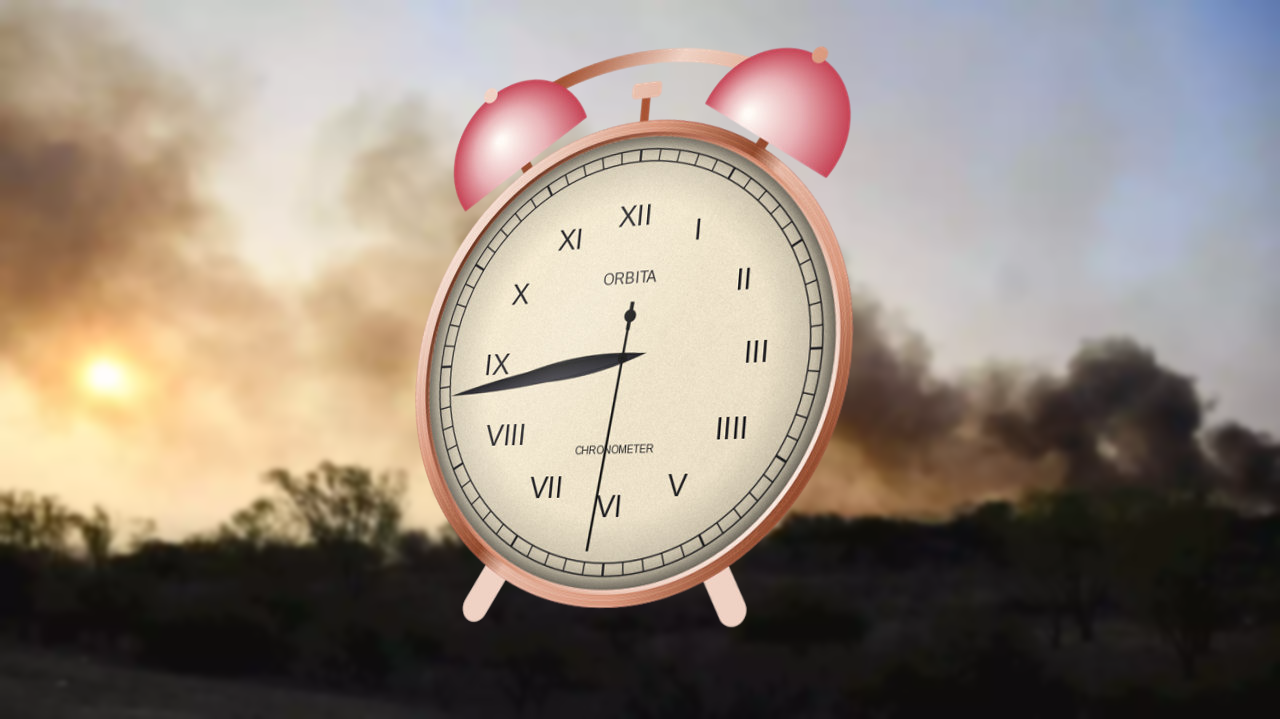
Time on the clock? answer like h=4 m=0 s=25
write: h=8 m=43 s=31
